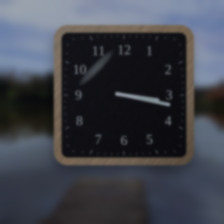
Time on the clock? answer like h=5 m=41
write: h=3 m=17
